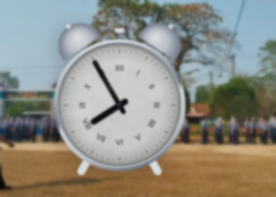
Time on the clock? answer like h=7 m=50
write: h=7 m=55
